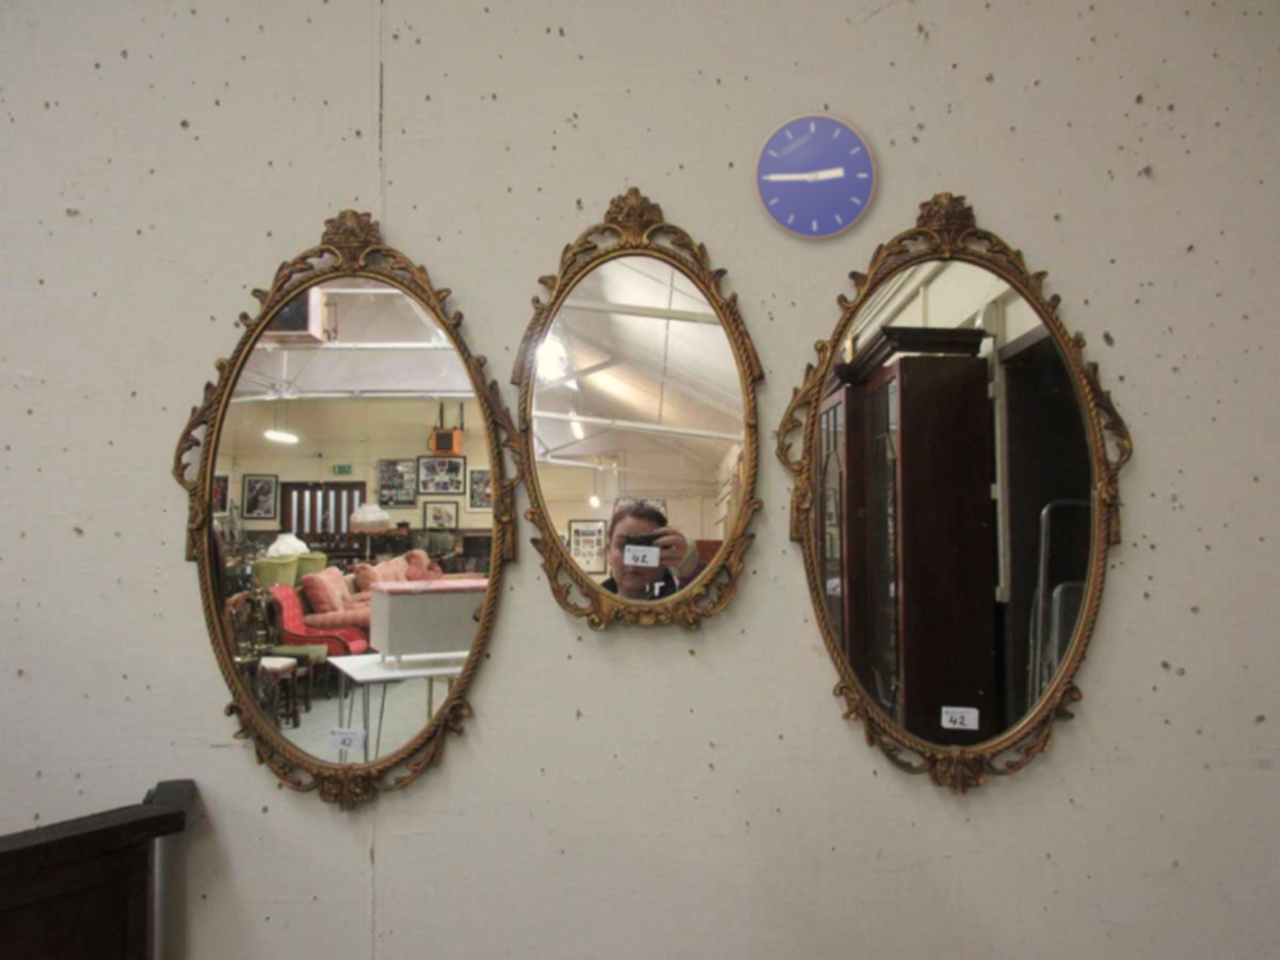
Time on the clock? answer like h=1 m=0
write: h=2 m=45
